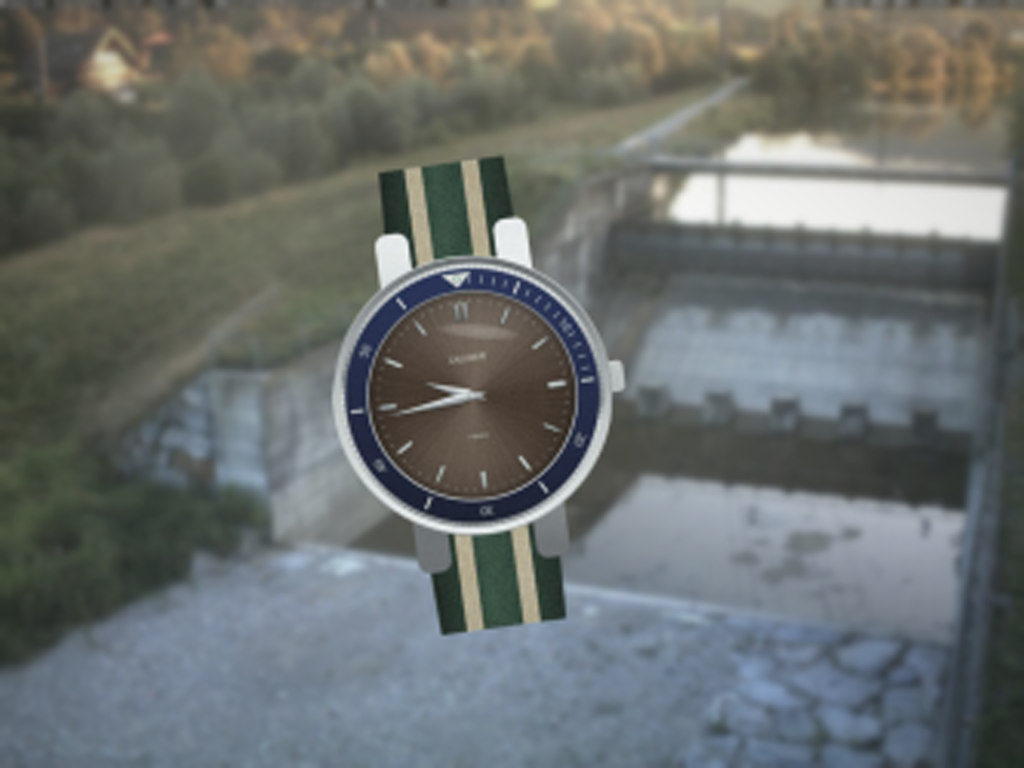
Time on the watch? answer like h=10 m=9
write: h=9 m=44
